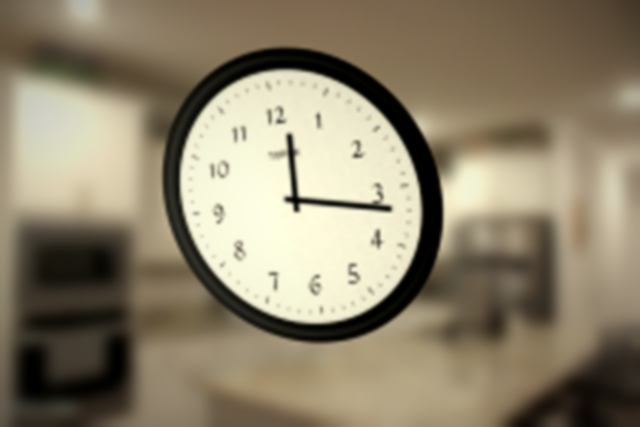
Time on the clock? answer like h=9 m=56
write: h=12 m=17
